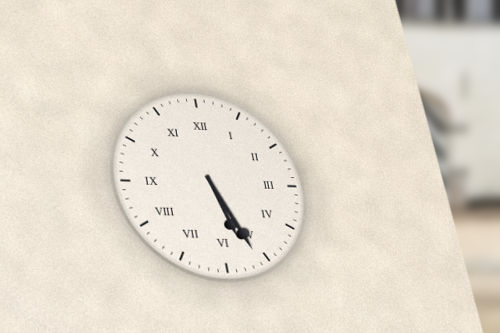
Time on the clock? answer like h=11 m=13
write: h=5 m=26
